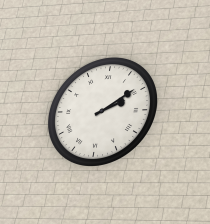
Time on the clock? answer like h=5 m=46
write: h=2 m=9
